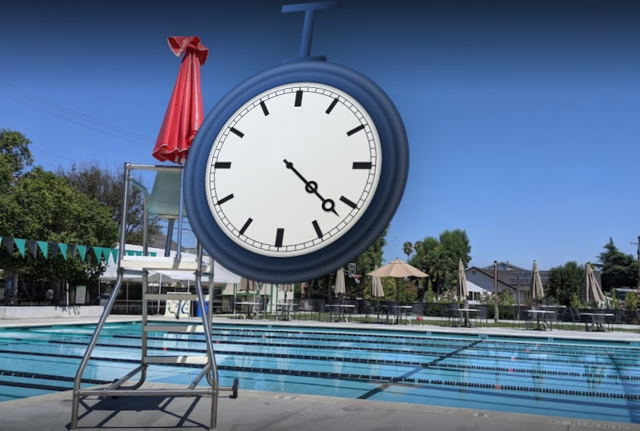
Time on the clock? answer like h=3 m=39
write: h=4 m=22
